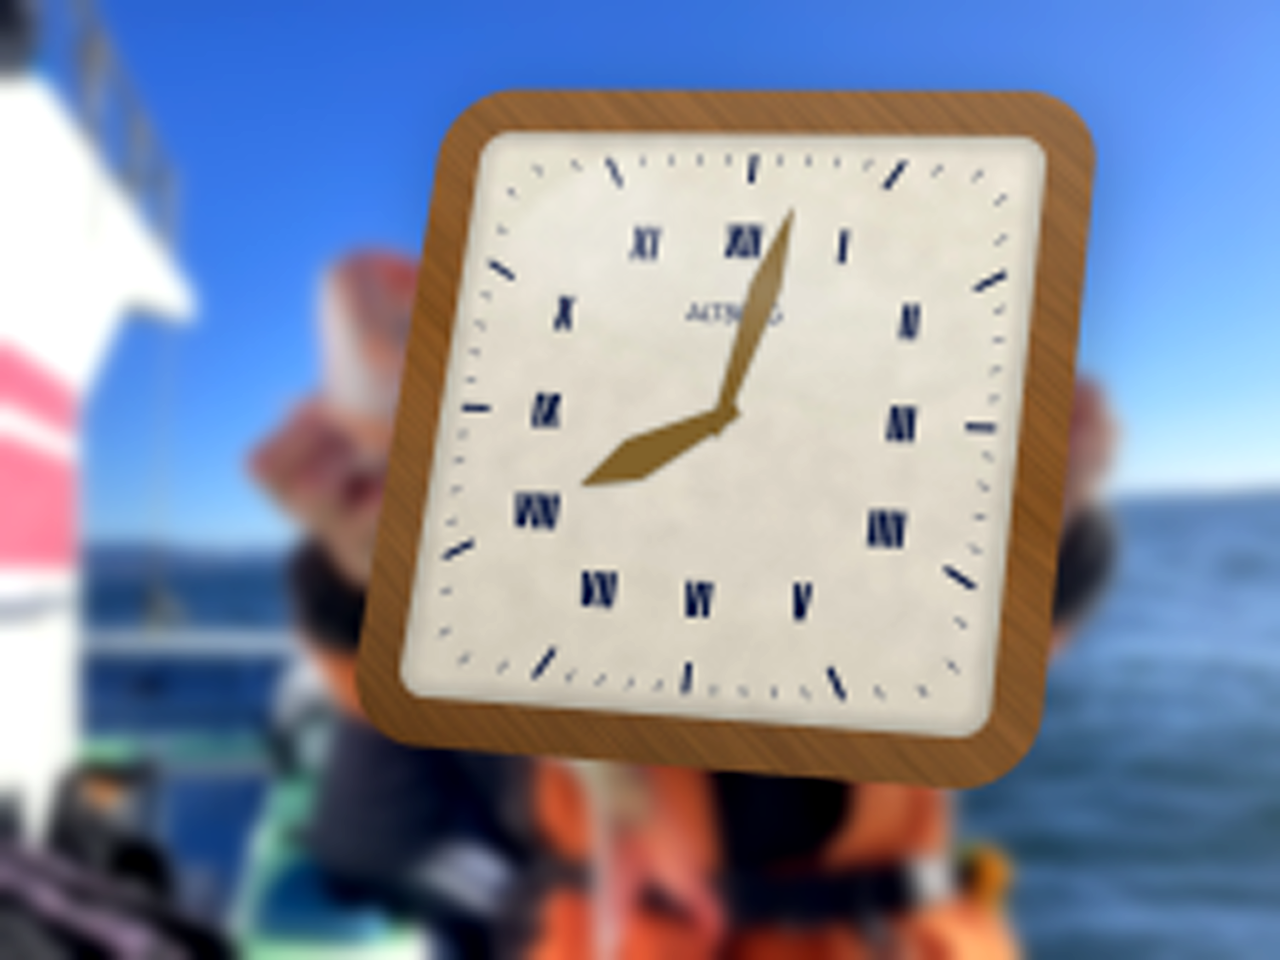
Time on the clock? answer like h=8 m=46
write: h=8 m=2
